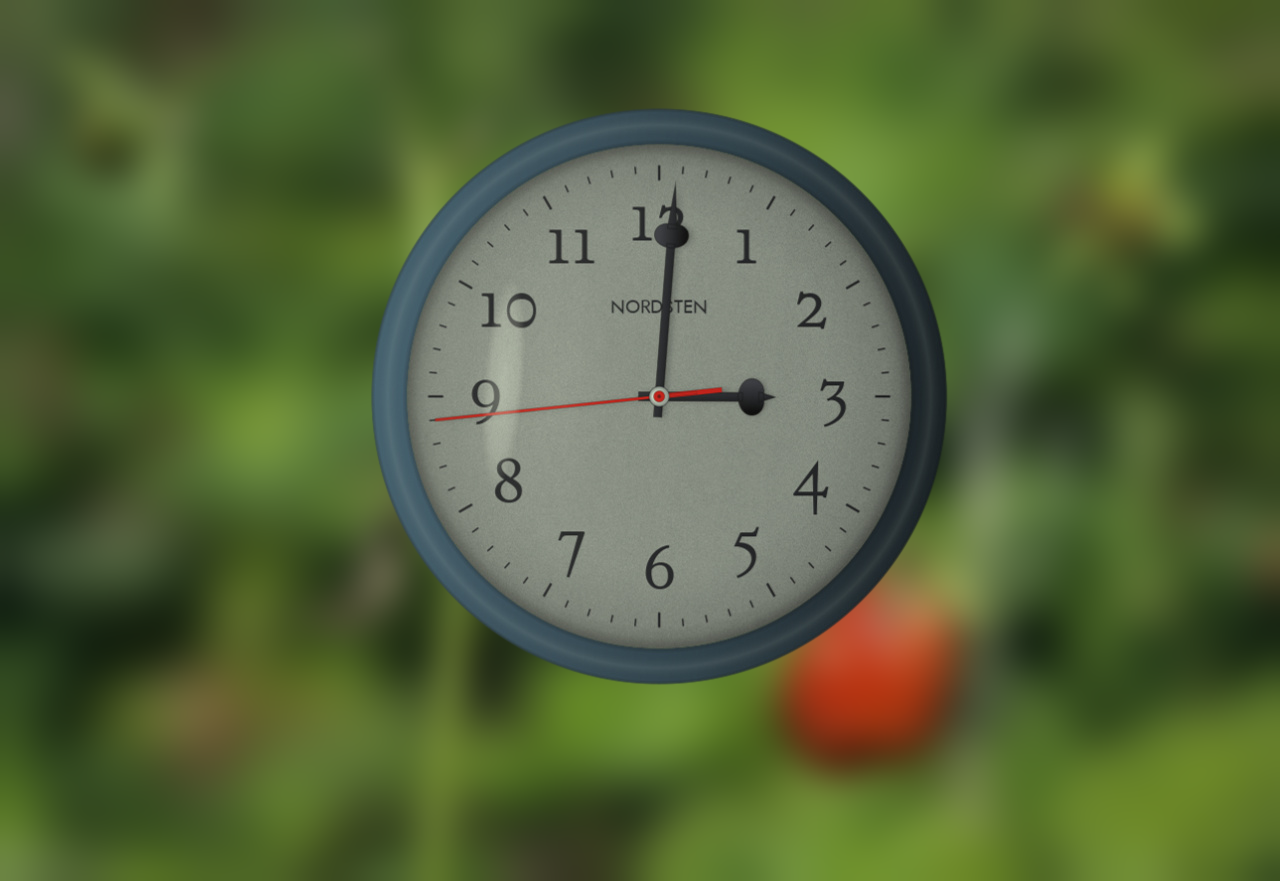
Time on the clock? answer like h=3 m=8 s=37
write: h=3 m=0 s=44
